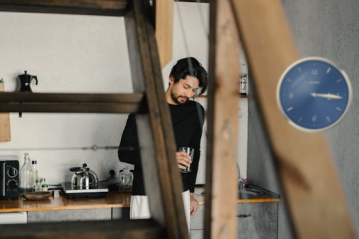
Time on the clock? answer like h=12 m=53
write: h=3 m=16
